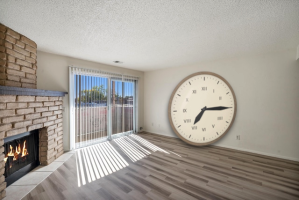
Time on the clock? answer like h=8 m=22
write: h=7 m=15
